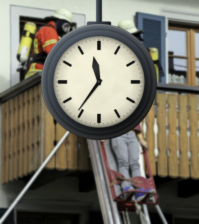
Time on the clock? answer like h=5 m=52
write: h=11 m=36
